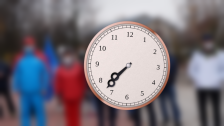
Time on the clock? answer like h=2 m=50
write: h=7 m=37
